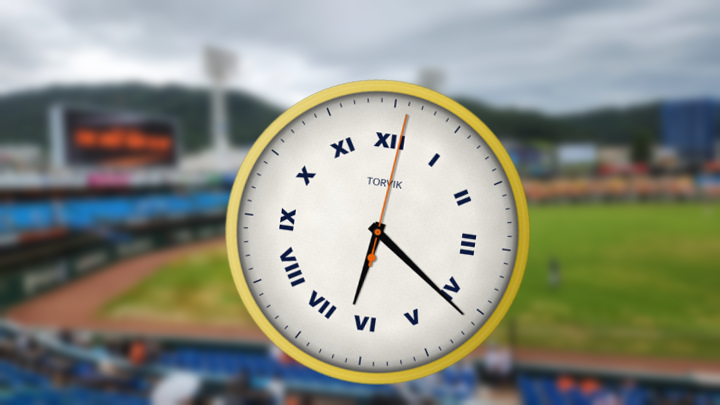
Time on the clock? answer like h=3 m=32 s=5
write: h=6 m=21 s=1
